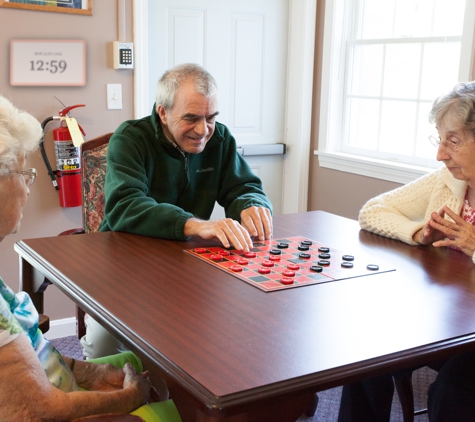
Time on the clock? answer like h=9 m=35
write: h=12 m=59
